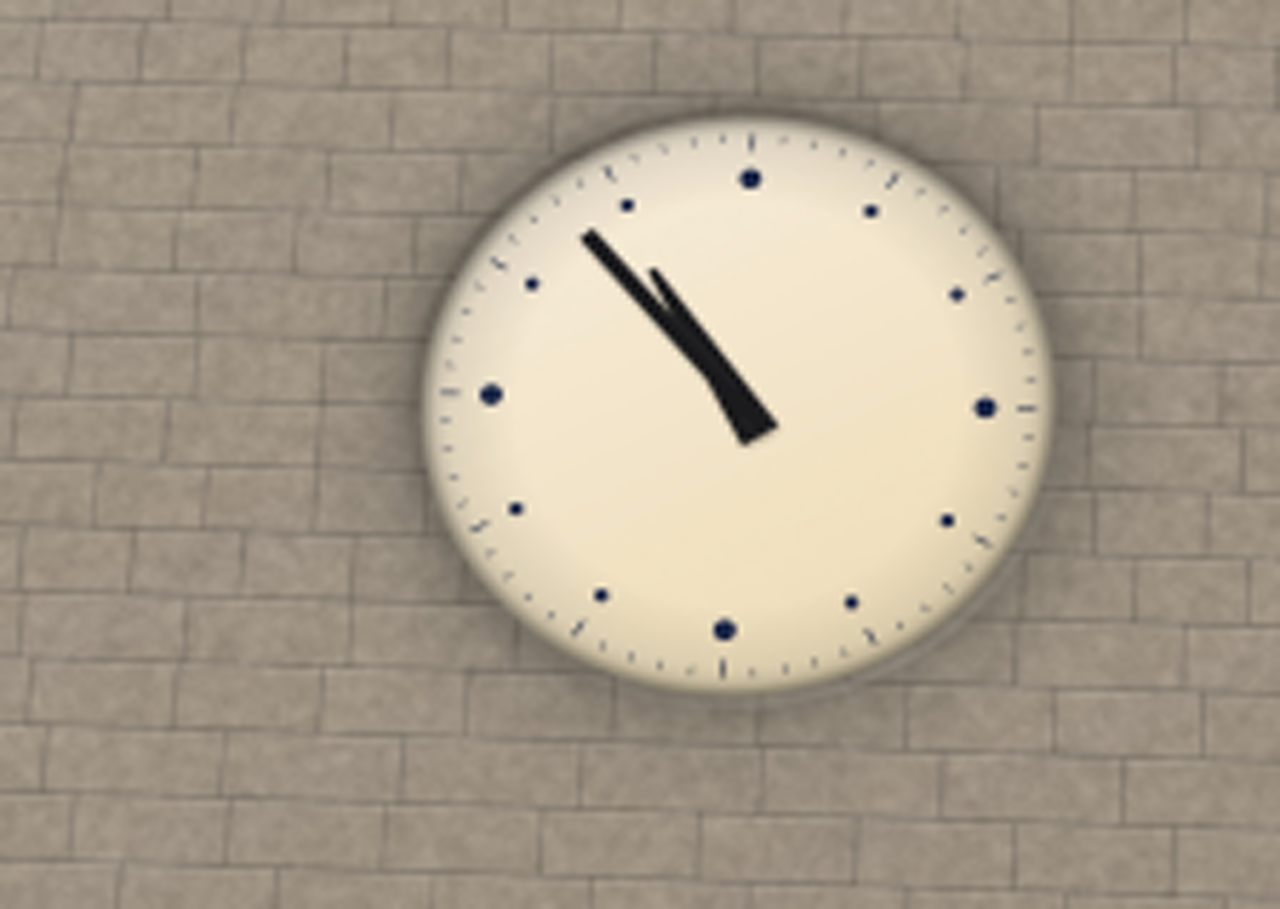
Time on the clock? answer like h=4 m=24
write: h=10 m=53
